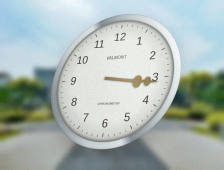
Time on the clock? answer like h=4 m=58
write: h=3 m=16
